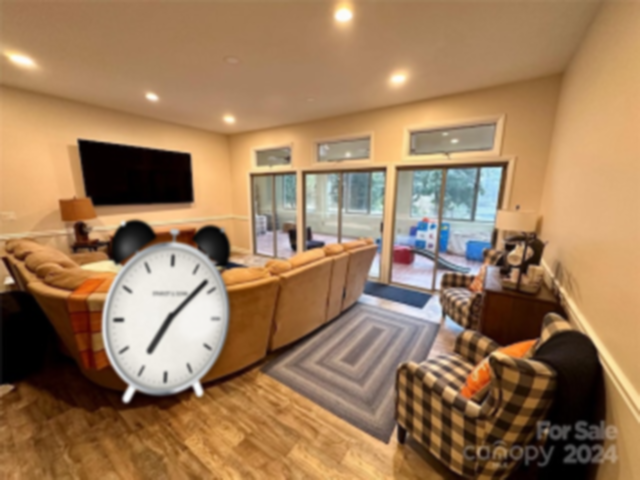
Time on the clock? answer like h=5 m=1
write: h=7 m=8
